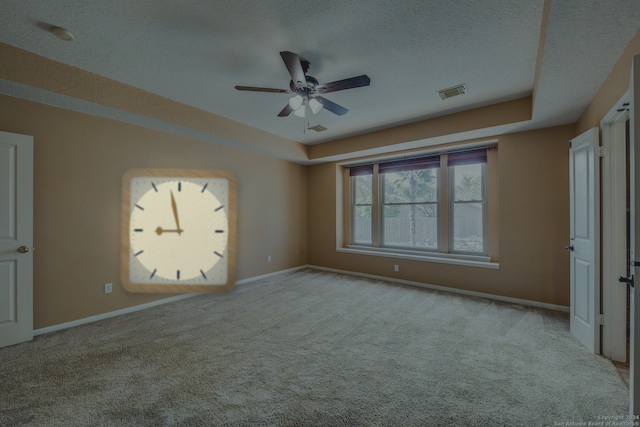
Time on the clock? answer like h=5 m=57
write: h=8 m=58
